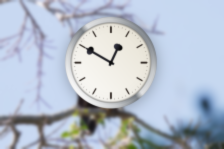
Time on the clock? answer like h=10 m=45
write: h=12 m=50
